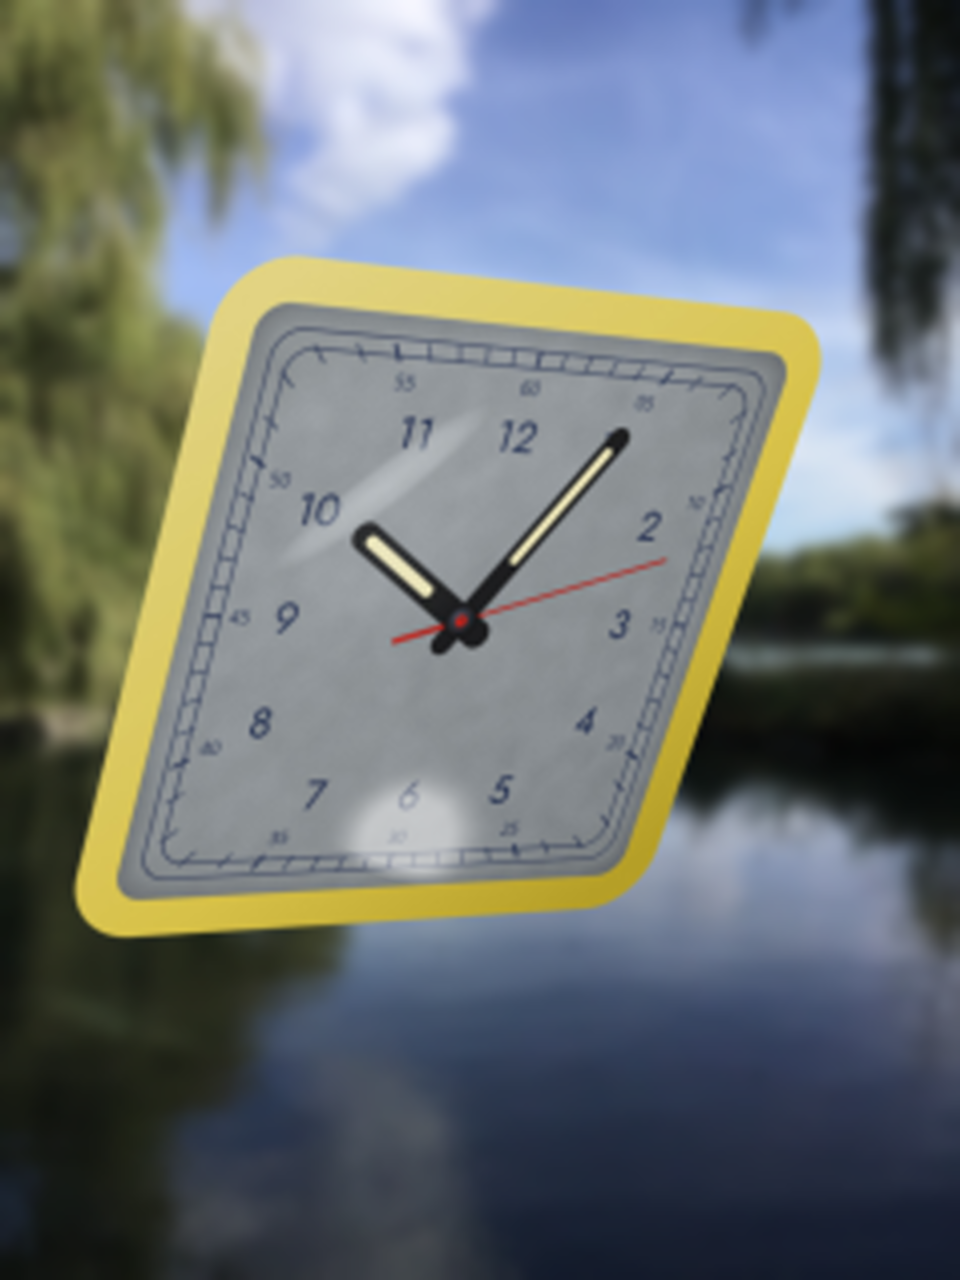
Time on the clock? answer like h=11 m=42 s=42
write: h=10 m=5 s=12
